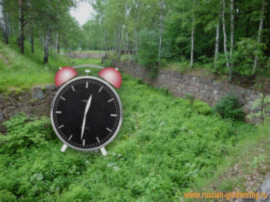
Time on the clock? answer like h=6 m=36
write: h=12 m=31
